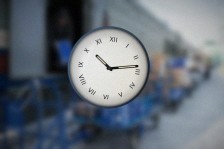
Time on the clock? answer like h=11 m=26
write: h=10 m=13
